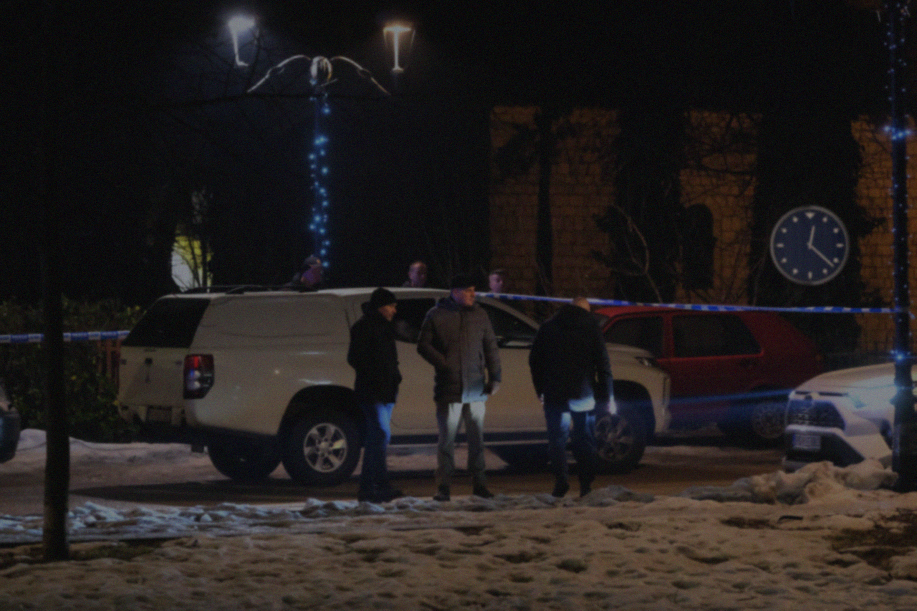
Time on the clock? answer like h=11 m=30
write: h=12 m=22
